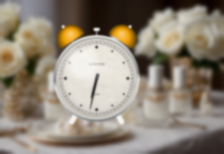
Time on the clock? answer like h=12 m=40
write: h=6 m=32
